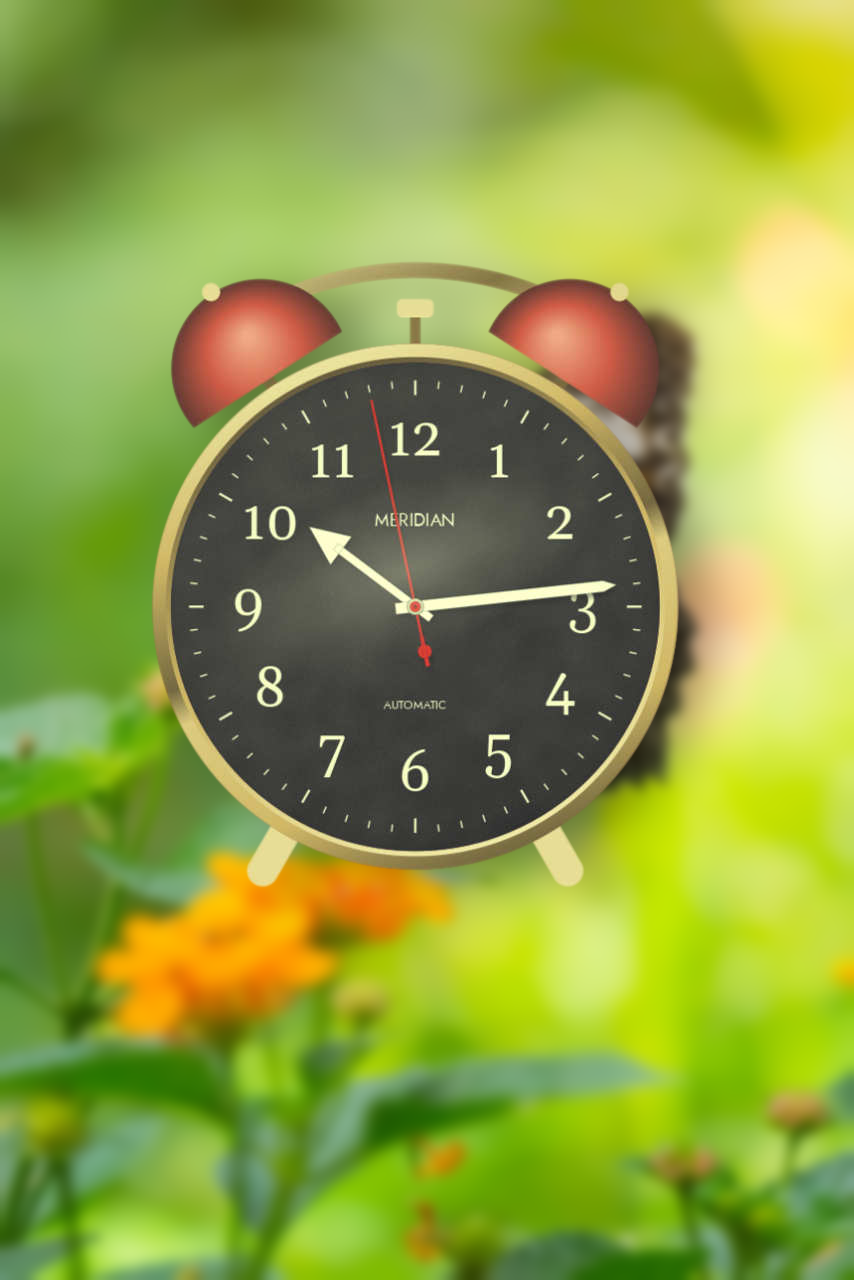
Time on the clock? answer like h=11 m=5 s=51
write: h=10 m=13 s=58
